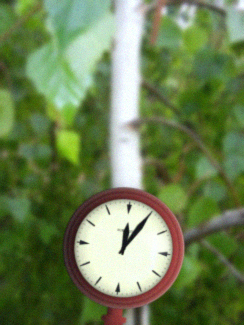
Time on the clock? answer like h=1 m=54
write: h=12 m=5
